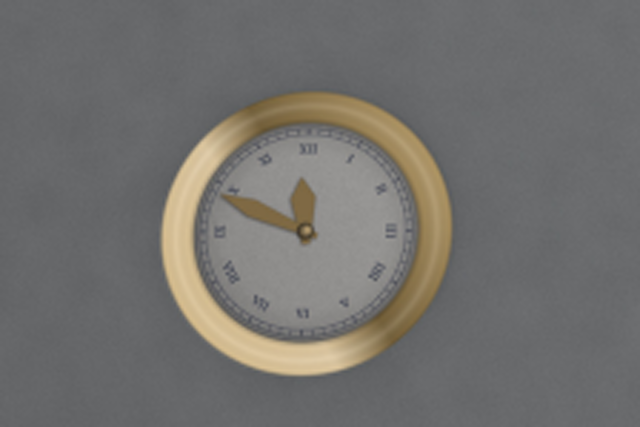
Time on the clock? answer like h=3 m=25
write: h=11 m=49
